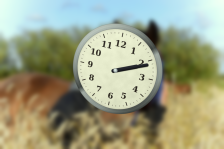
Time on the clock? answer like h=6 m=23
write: h=2 m=11
